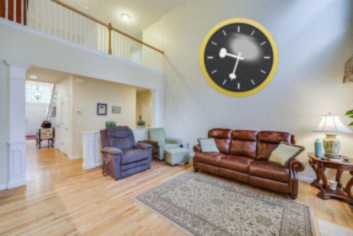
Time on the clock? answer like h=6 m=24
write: h=9 m=33
